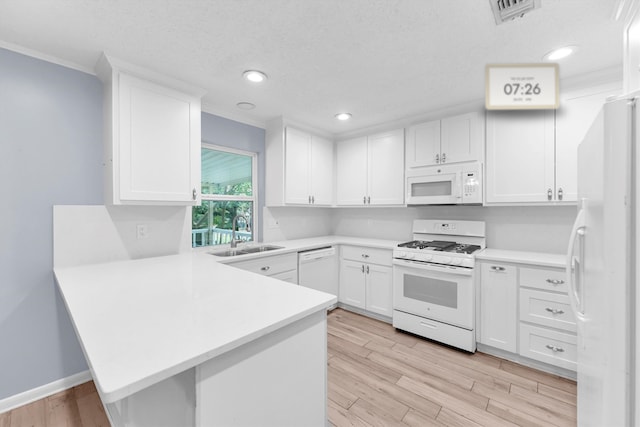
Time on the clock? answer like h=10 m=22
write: h=7 m=26
